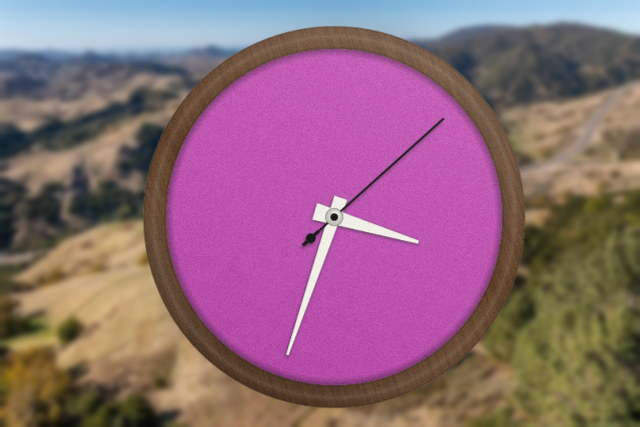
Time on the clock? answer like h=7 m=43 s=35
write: h=3 m=33 s=8
